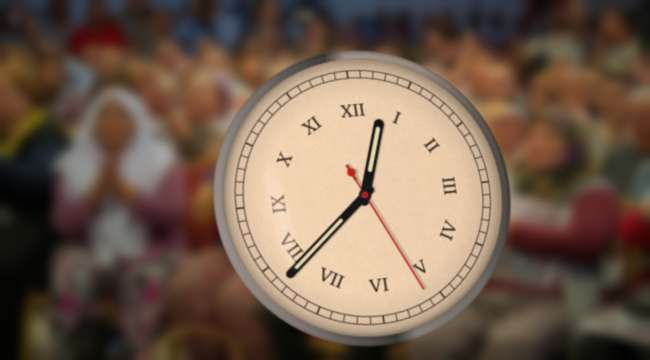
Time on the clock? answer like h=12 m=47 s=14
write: h=12 m=38 s=26
